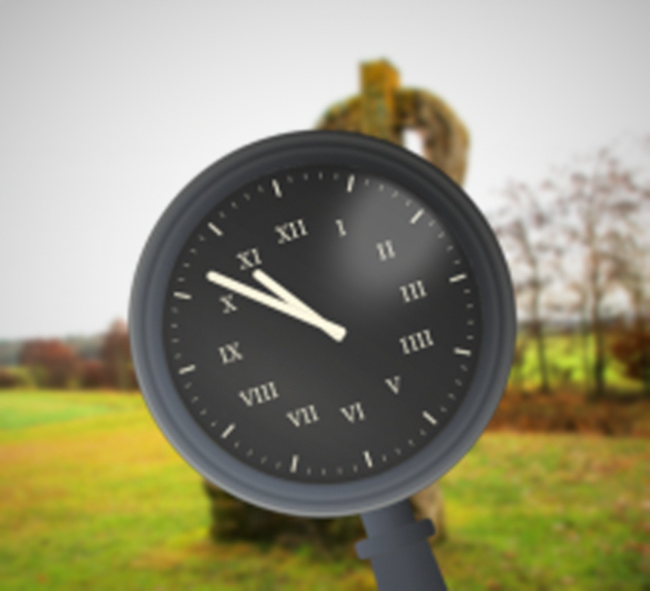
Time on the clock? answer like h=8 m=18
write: h=10 m=52
